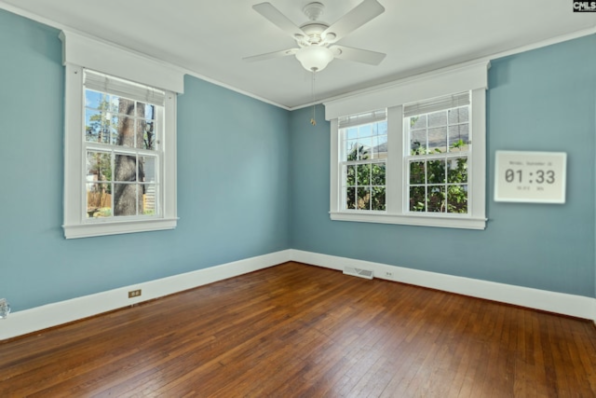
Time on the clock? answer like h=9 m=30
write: h=1 m=33
